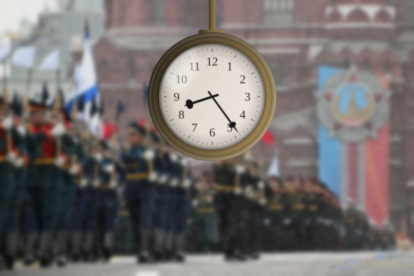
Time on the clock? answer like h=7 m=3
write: h=8 m=24
